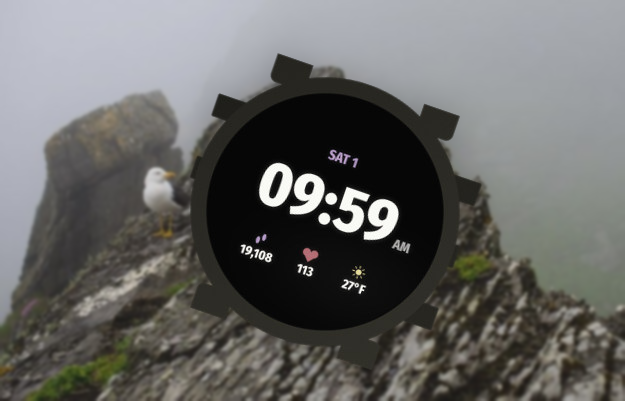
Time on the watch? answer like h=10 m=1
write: h=9 m=59
